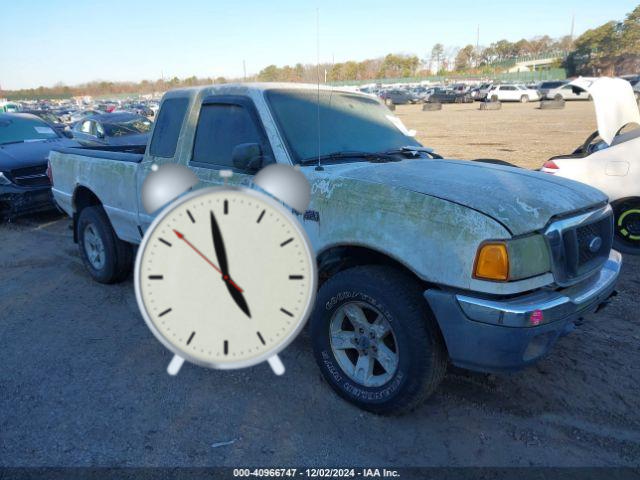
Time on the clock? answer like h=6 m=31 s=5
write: h=4 m=57 s=52
